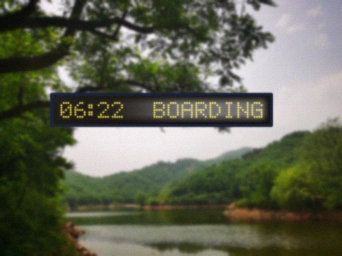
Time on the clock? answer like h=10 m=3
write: h=6 m=22
